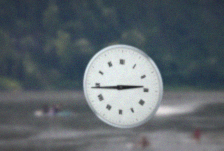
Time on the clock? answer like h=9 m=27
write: h=2 m=44
